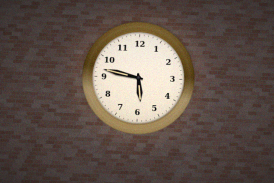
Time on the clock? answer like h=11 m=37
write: h=5 m=47
